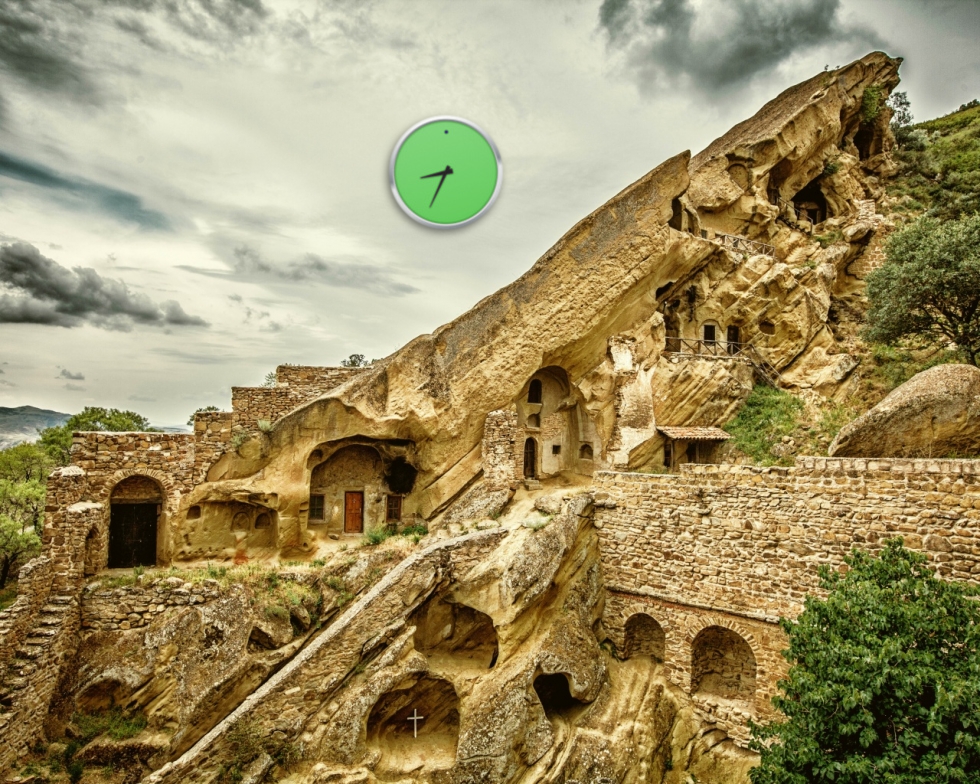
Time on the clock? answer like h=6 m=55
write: h=8 m=34
